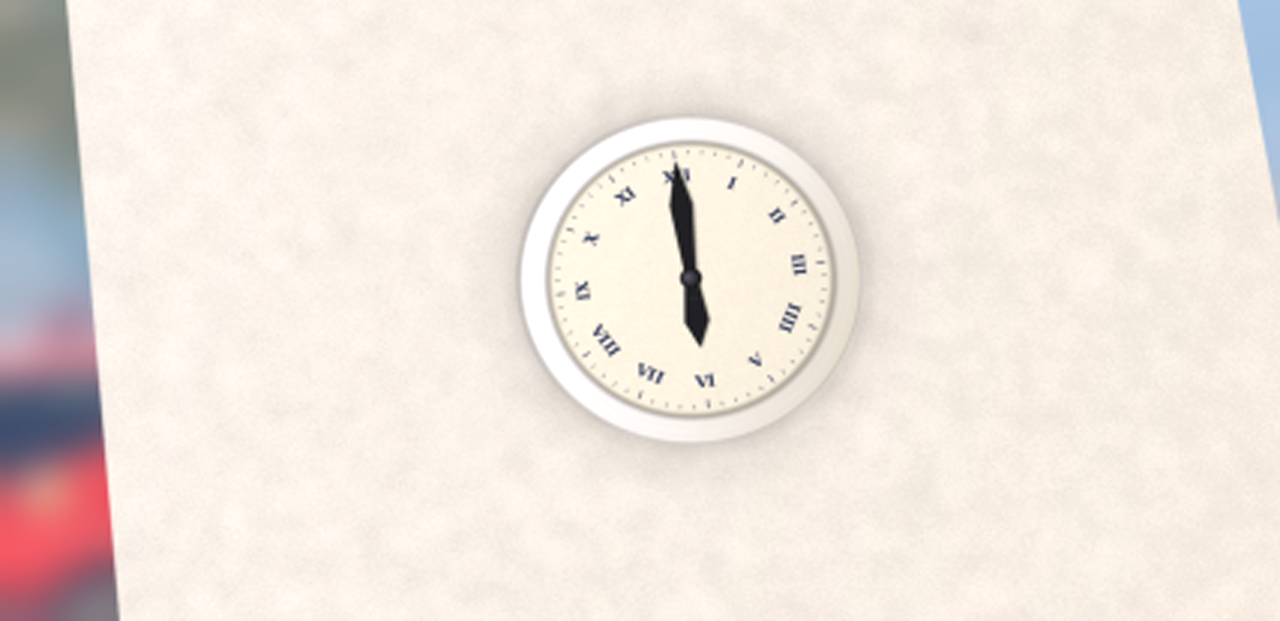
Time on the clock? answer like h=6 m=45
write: h=6 m=0
